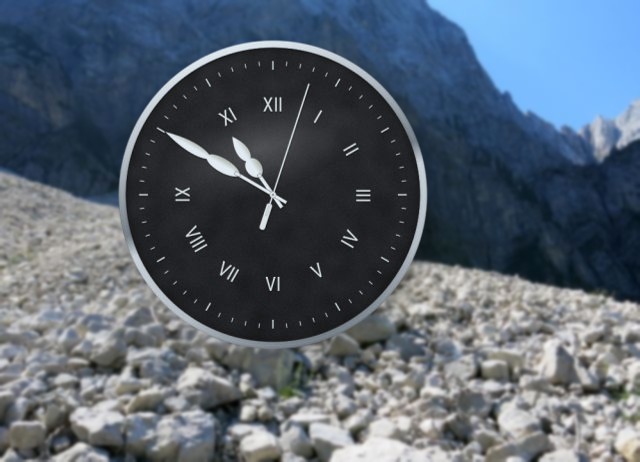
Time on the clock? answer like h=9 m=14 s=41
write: h=10 m=50 s=3
